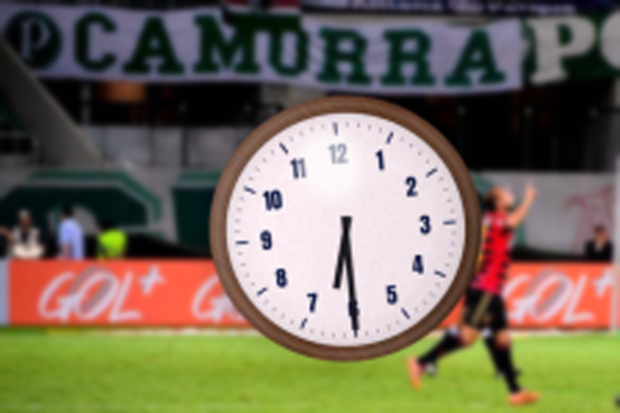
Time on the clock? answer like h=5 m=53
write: h=6 m=30
